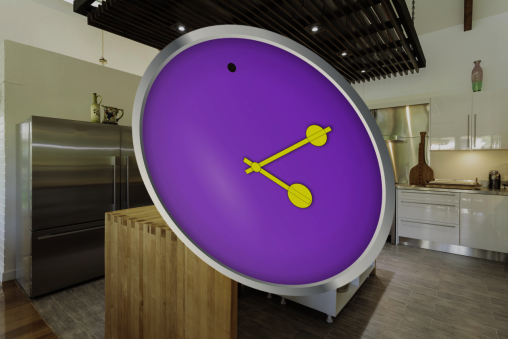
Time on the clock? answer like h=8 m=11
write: h=4 m=11
